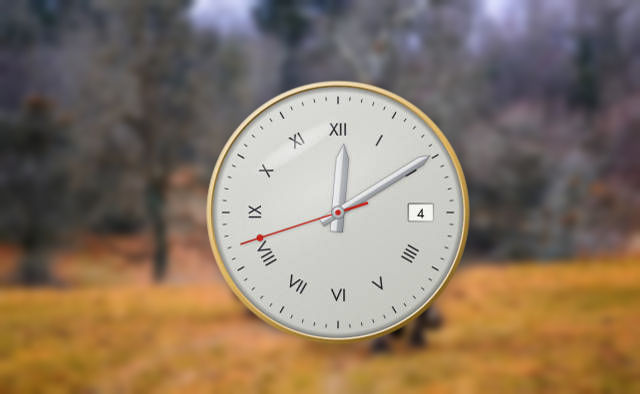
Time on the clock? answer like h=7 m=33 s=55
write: h=12 m=9 s=42
